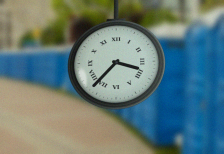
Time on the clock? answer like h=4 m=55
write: h=3 m=37
